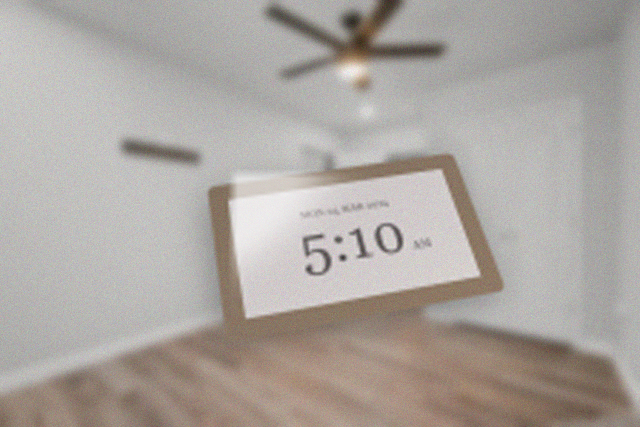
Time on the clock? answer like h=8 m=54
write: h=5 m=10
